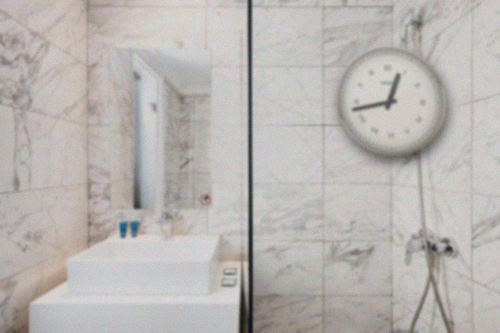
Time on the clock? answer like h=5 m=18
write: h=12 m=43
